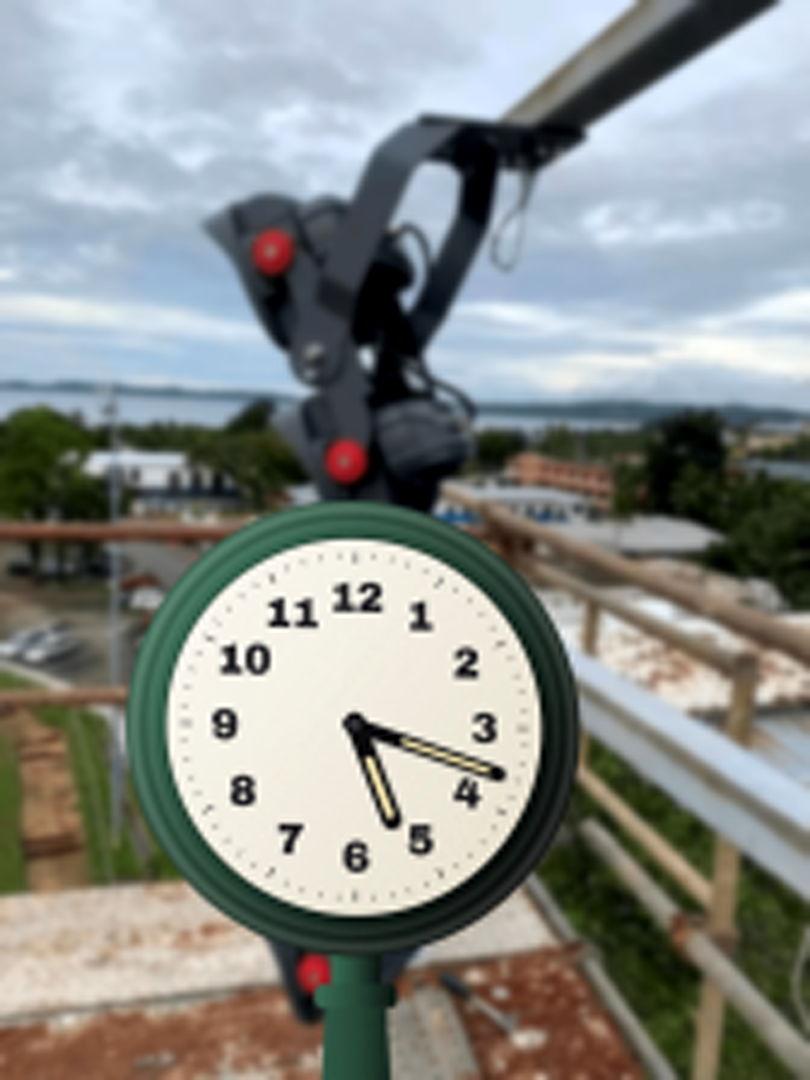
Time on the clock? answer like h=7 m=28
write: h=5 m=18
